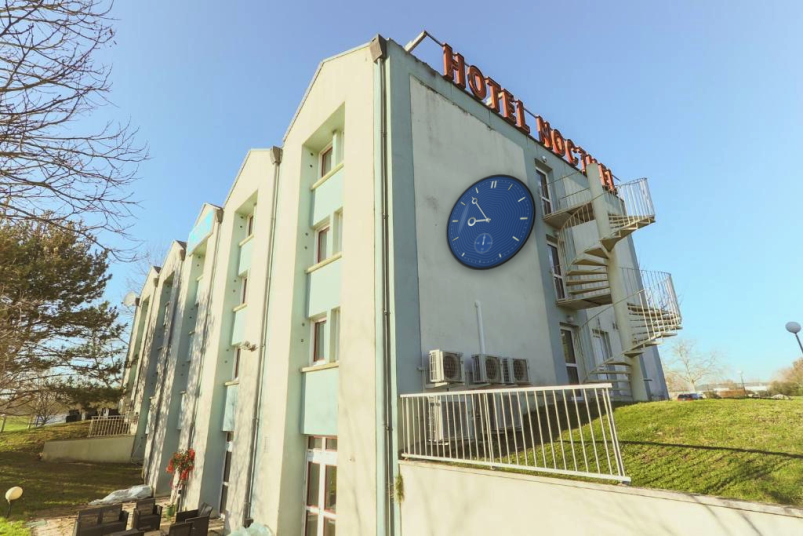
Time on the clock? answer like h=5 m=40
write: h=8 m=53
